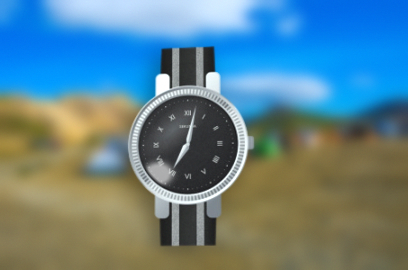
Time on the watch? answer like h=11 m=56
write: h=7 m=2
